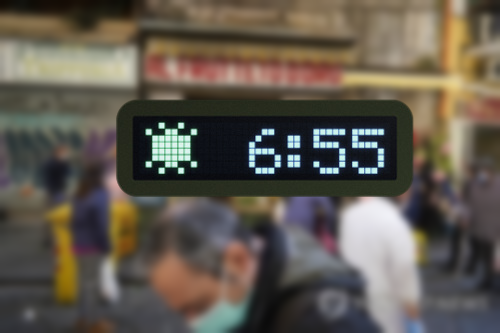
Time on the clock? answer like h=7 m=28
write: h=6 m=55
